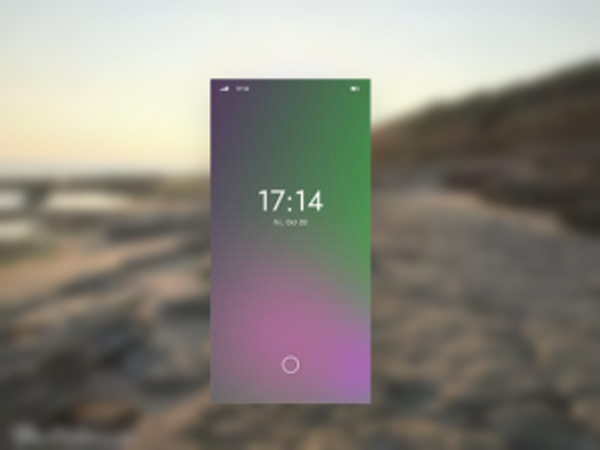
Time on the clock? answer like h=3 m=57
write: h=17 m=14
